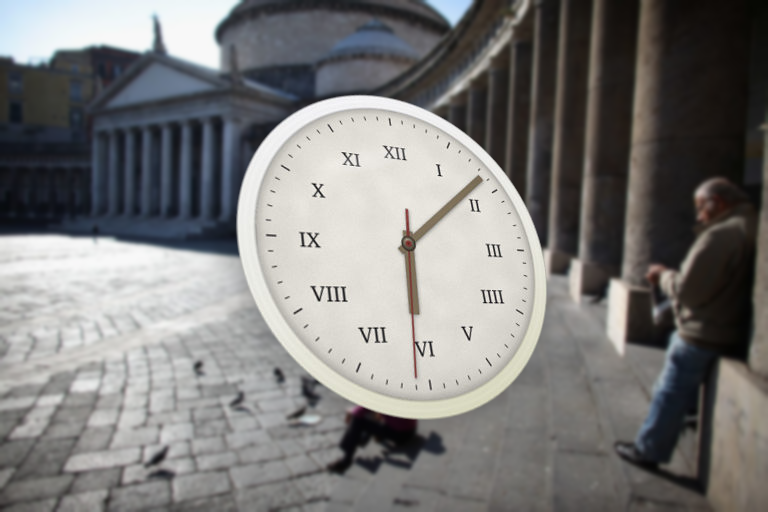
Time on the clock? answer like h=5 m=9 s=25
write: h=6 m=8 s=31
